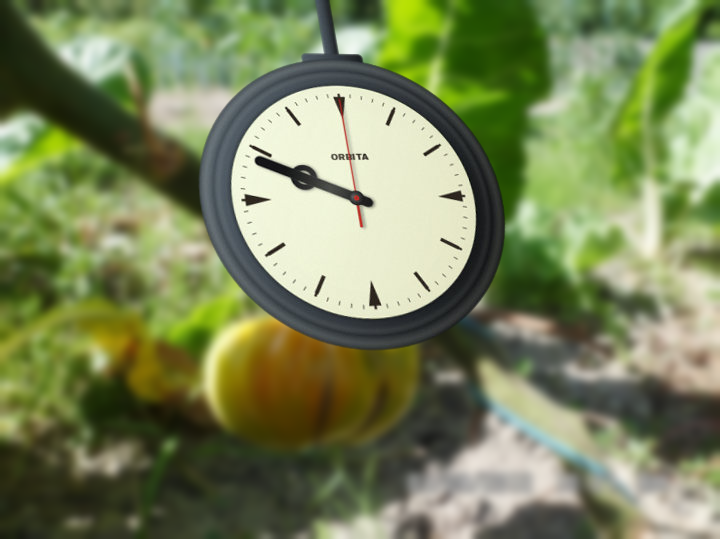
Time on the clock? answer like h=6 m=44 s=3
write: h=9 m=49 s=0
